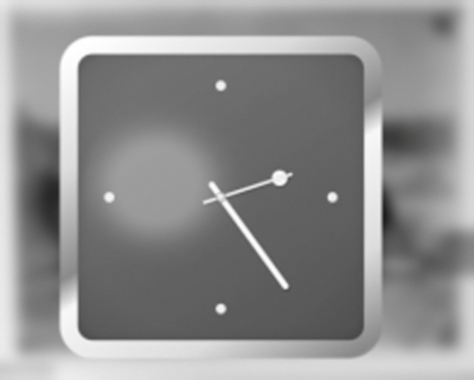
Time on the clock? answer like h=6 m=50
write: h=2 m=24
